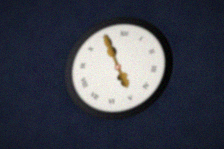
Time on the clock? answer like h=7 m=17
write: h=4 m=55
